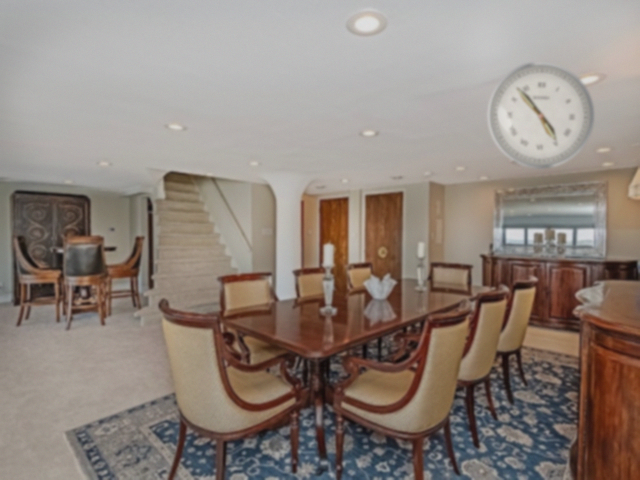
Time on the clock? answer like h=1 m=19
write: h=4 m=53
